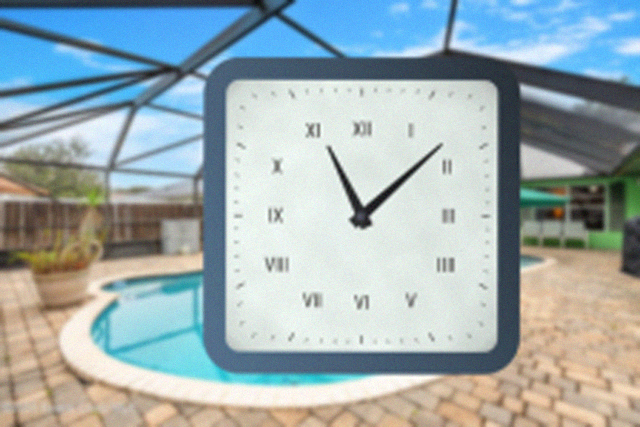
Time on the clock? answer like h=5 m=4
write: h=11 m=8
